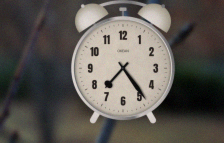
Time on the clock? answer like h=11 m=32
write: h=7 m=24
